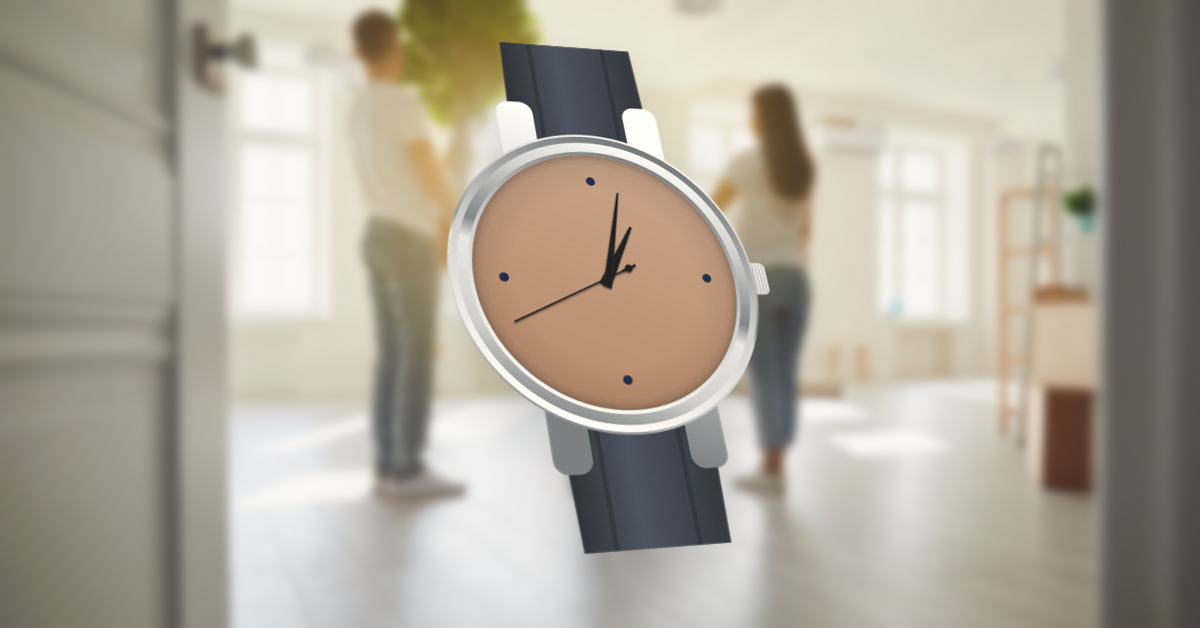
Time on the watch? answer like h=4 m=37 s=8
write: h=1 m=2 s=41
